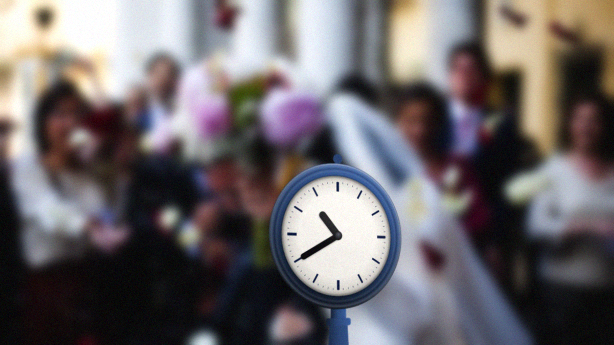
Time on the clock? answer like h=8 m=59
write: h=10 m=40
